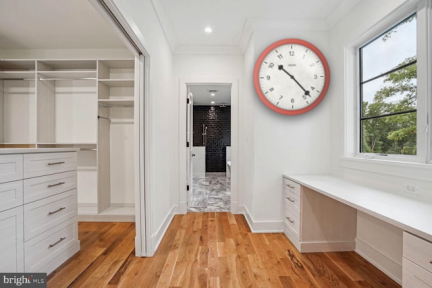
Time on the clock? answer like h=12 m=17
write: h=10 m=23
